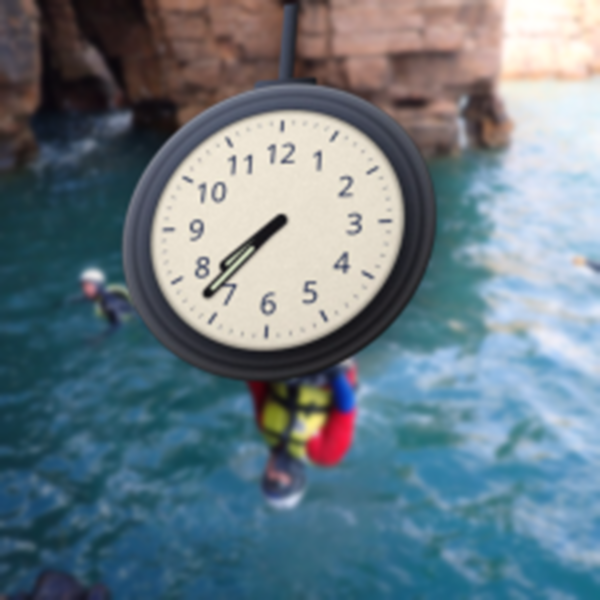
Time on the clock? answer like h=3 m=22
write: h=7 m=37
